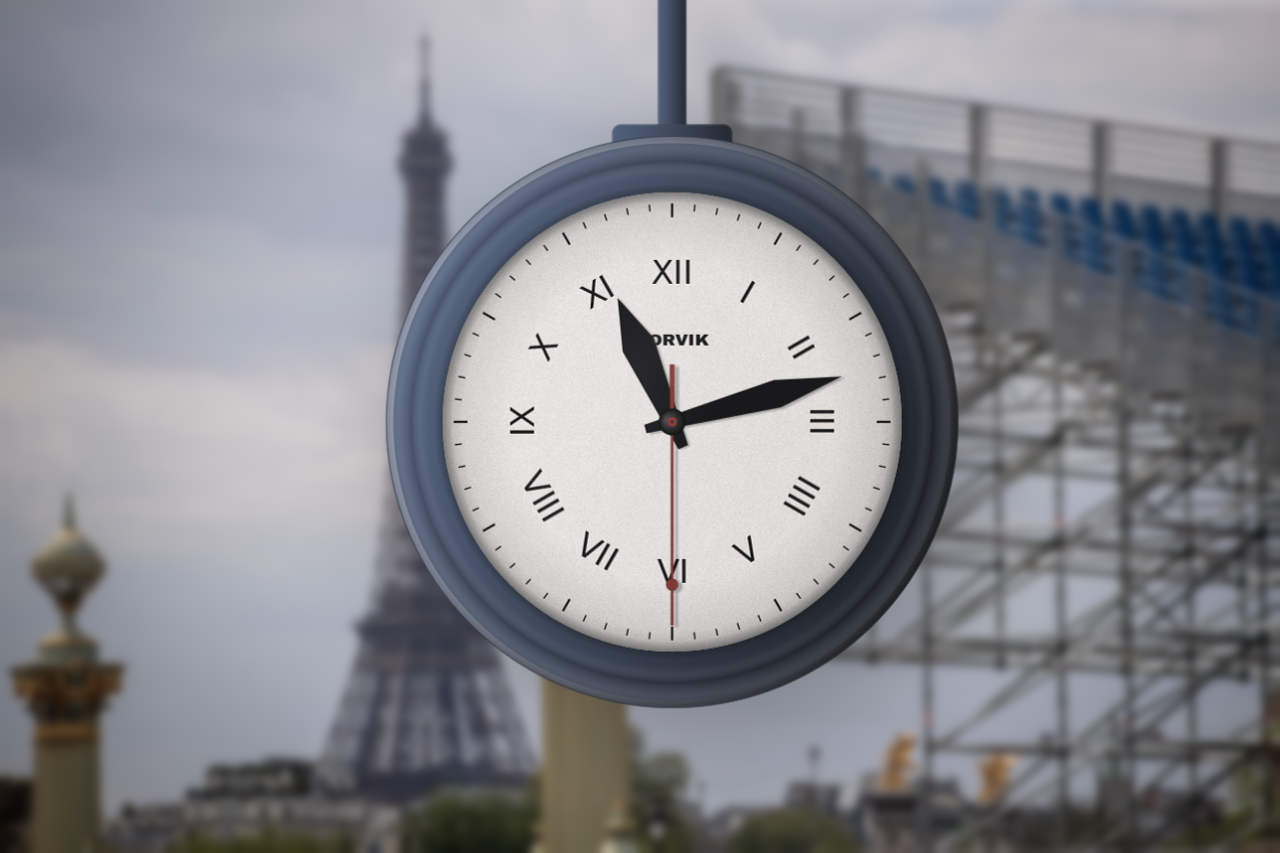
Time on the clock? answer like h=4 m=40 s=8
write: h=11 m=12 s=30
